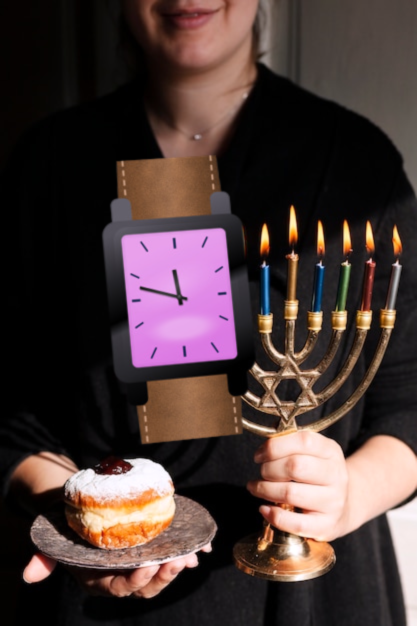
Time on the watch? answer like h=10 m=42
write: h=11 m=48
